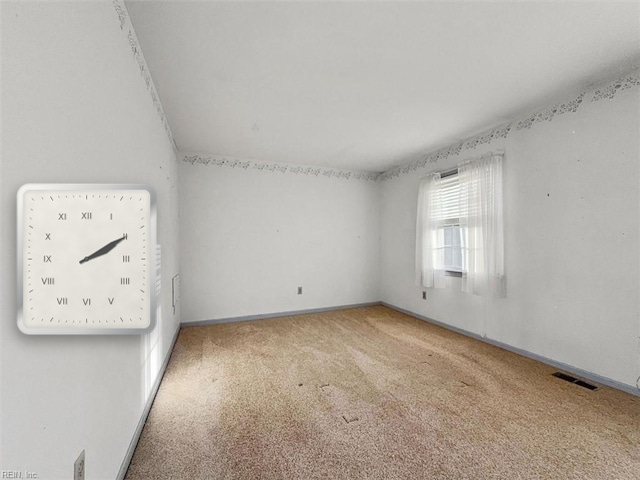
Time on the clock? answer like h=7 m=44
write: h=2 m=10
